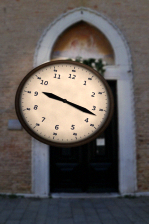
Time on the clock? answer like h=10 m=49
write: h=9 m=17
